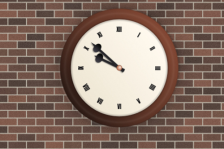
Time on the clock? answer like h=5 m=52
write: h=9 m=52
